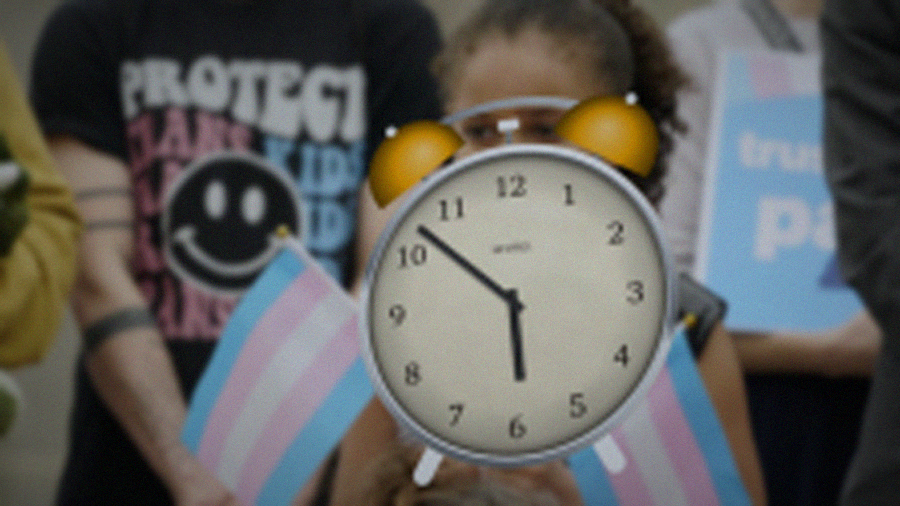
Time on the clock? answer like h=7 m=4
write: h=5 m=52
